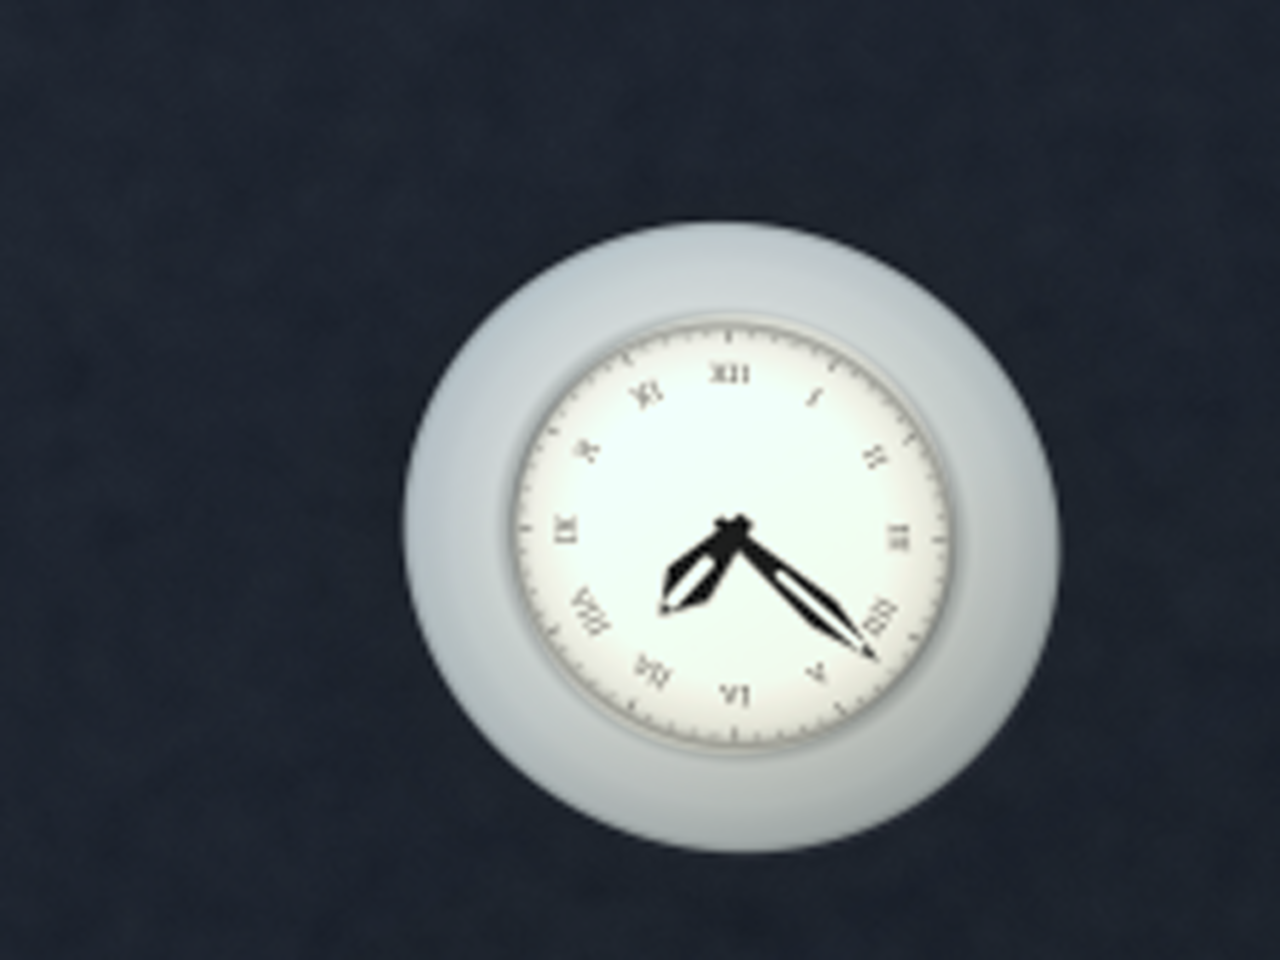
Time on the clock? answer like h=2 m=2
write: h=7 m=22
